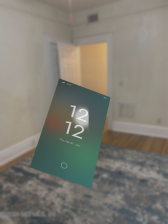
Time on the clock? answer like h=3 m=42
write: h=12 m=12
